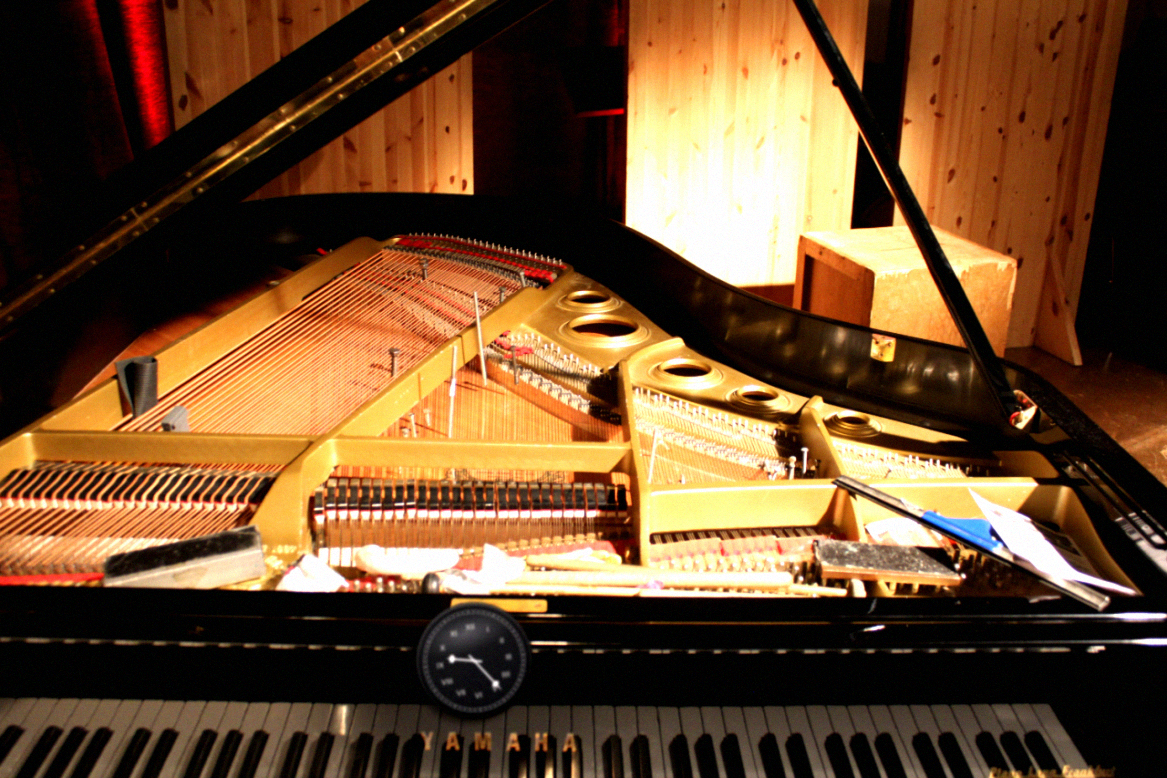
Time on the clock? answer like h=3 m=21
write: h=9 m=24
